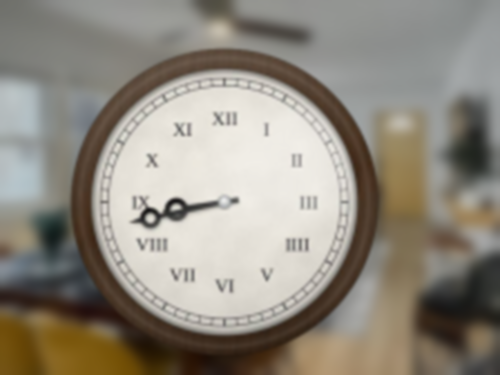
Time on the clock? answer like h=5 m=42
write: h=8 m=43
